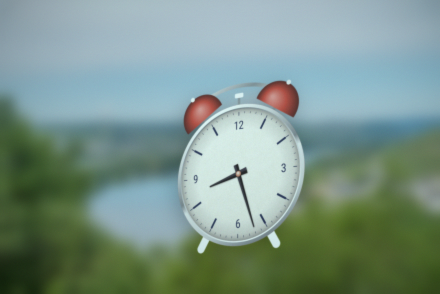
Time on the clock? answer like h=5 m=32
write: h=8 m=27
